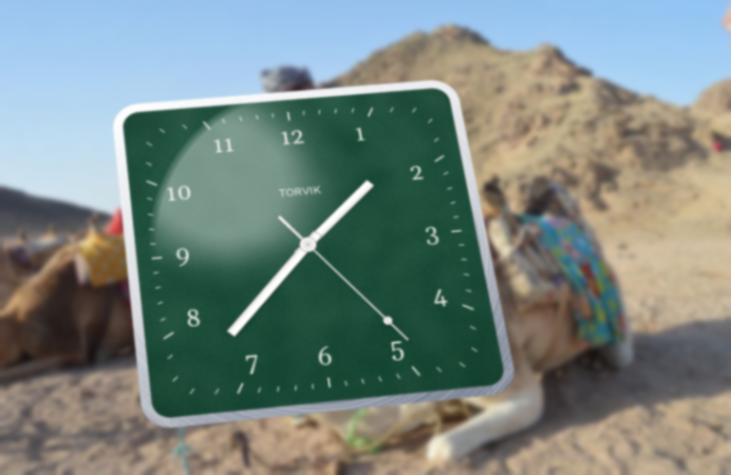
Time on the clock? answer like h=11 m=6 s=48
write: h=1 m=37 s=24
